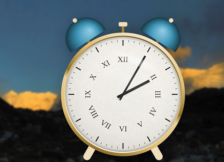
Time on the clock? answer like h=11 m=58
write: h=2 m=5
